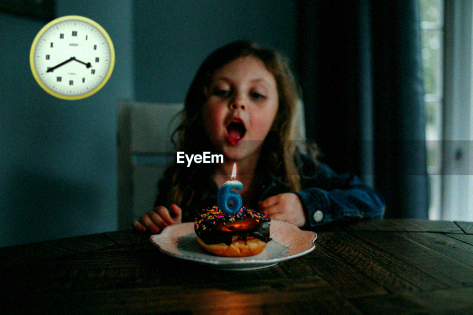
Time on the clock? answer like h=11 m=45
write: h=3 m=40
